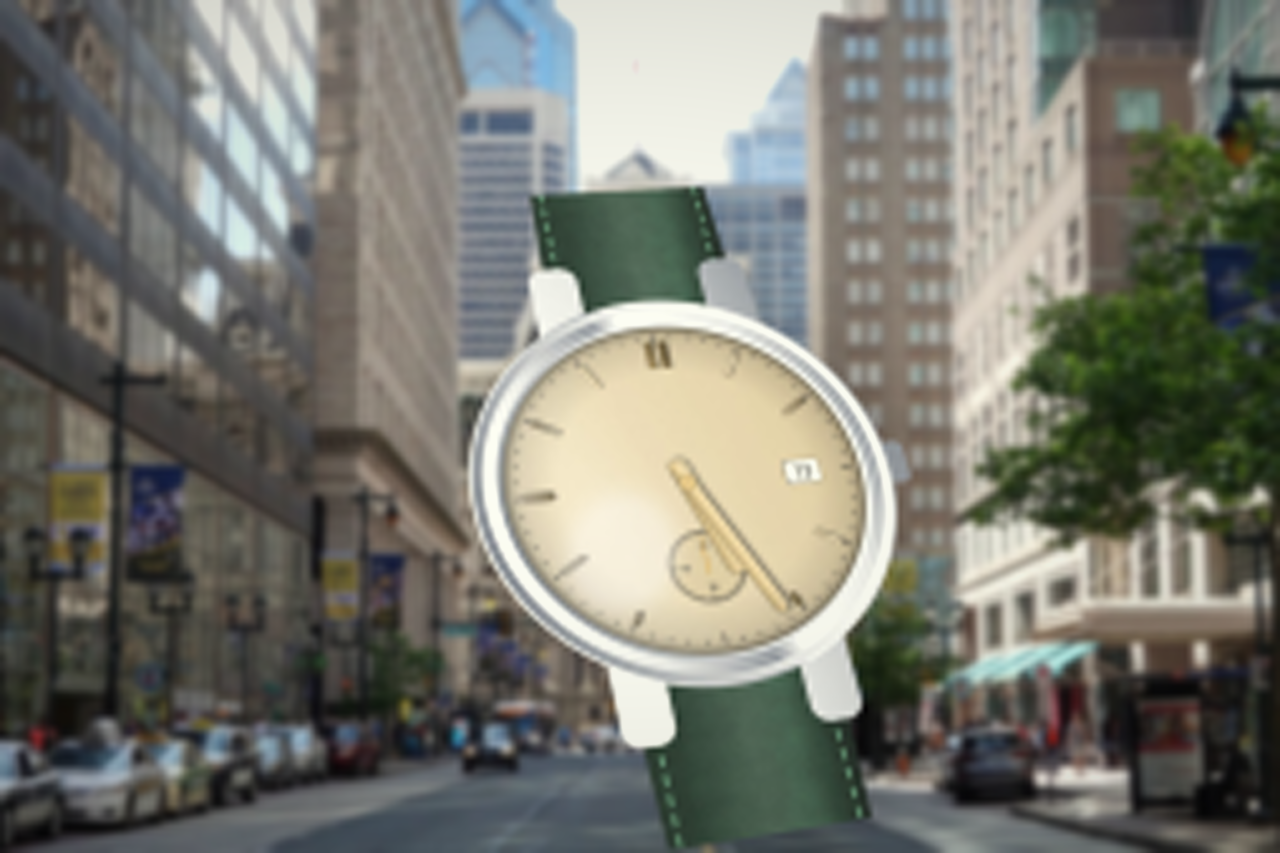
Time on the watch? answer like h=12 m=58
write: h=5 m=26
